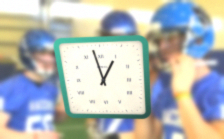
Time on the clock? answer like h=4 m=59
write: h=12 m=58
